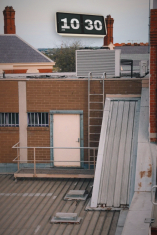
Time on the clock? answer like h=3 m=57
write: h=10 m=30
